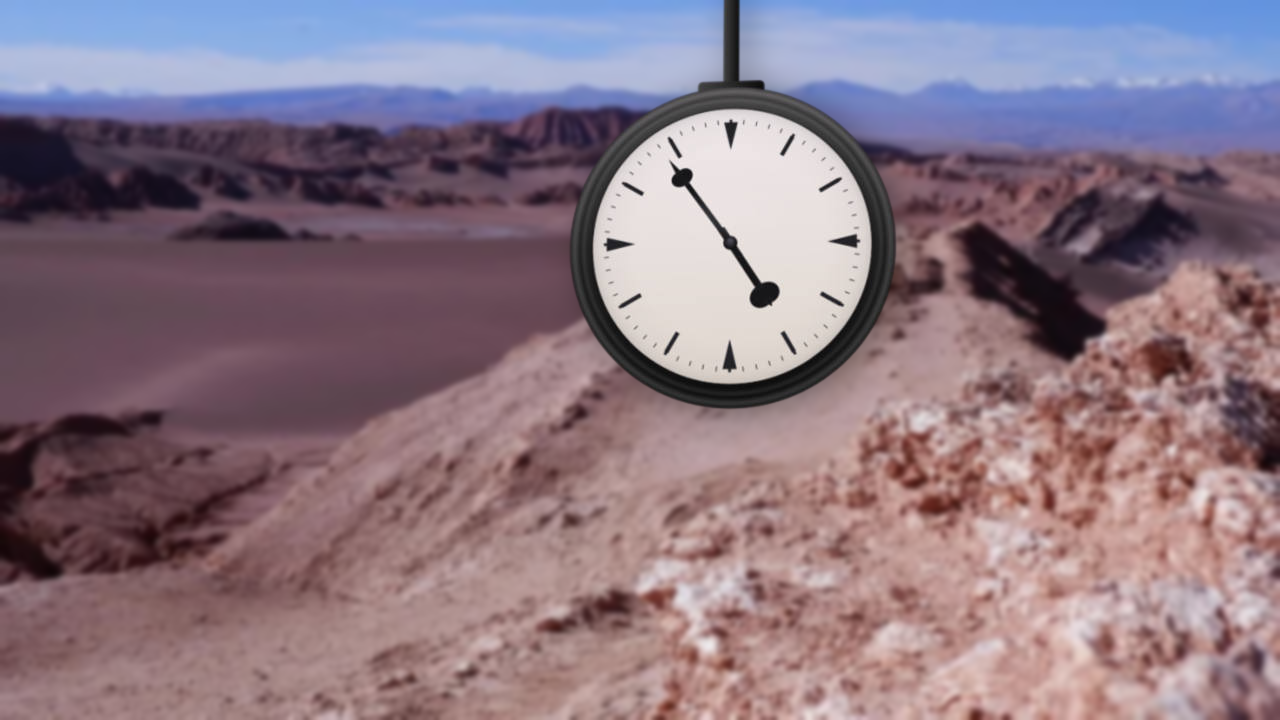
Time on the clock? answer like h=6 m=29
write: h=4 m=54
